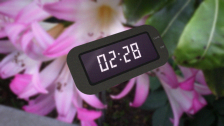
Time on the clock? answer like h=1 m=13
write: h=2 m=28
